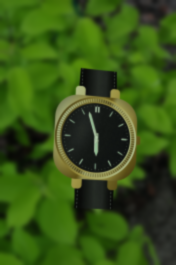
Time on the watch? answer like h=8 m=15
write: h=5 m=57
